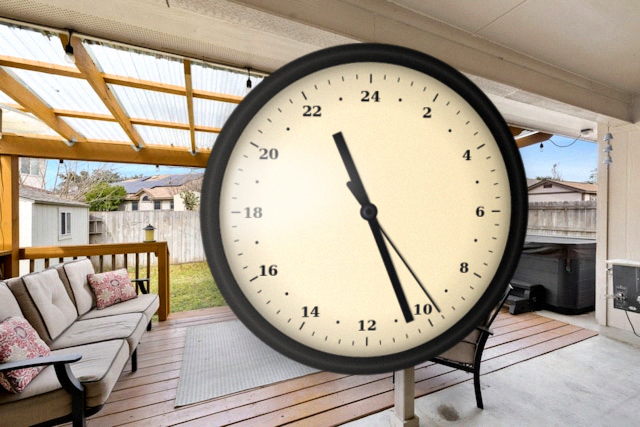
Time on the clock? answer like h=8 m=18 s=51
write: h=22 m=26 s=24
